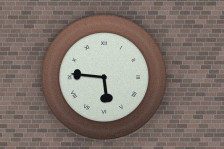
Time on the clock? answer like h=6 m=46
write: h=5 m=46
